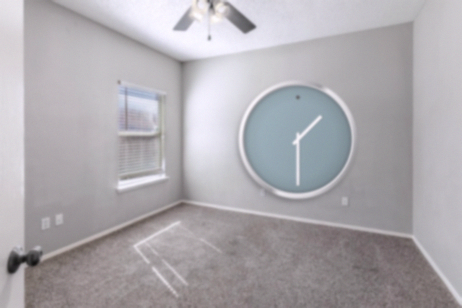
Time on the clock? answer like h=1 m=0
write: h=1 m=30
